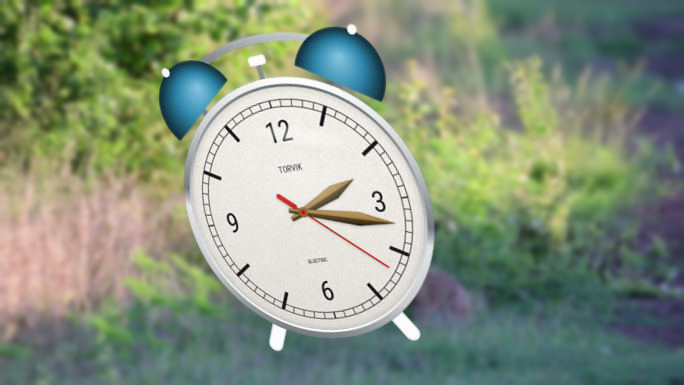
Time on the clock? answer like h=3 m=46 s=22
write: h=2 m=17 s=22
